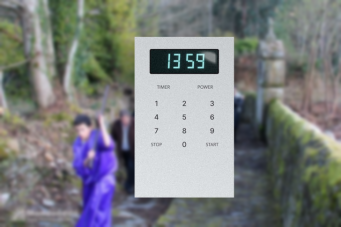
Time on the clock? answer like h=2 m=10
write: h=13 m=59
